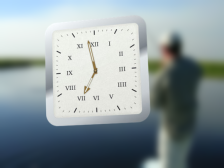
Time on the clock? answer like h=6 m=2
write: h=6 m=58
